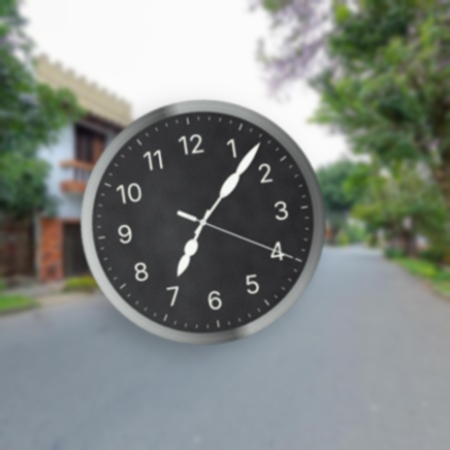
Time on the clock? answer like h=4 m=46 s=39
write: h=7 m=7 s=20
